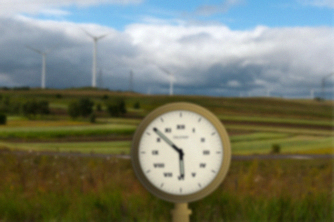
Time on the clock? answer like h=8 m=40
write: h=5 m=52
